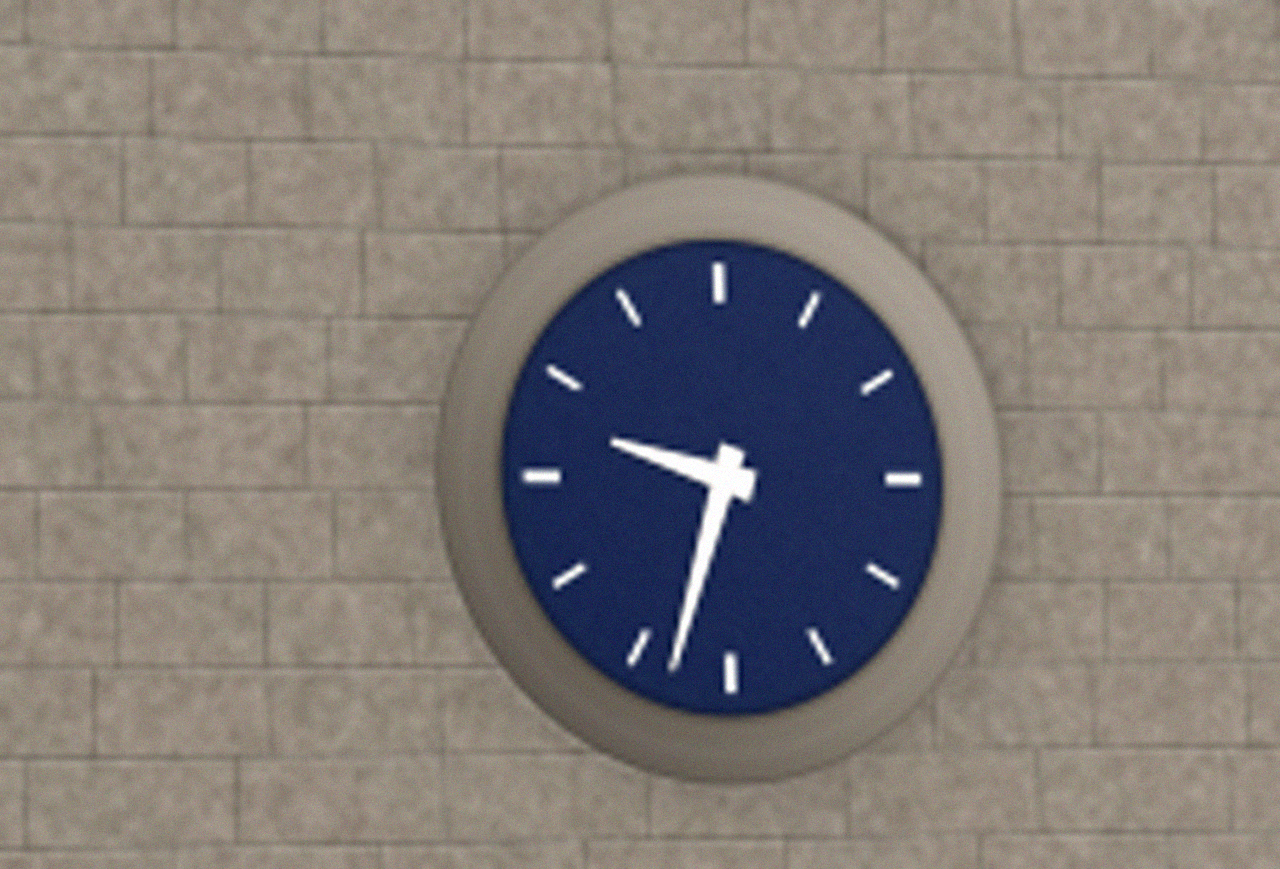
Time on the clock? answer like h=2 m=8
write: h=9 m=33
